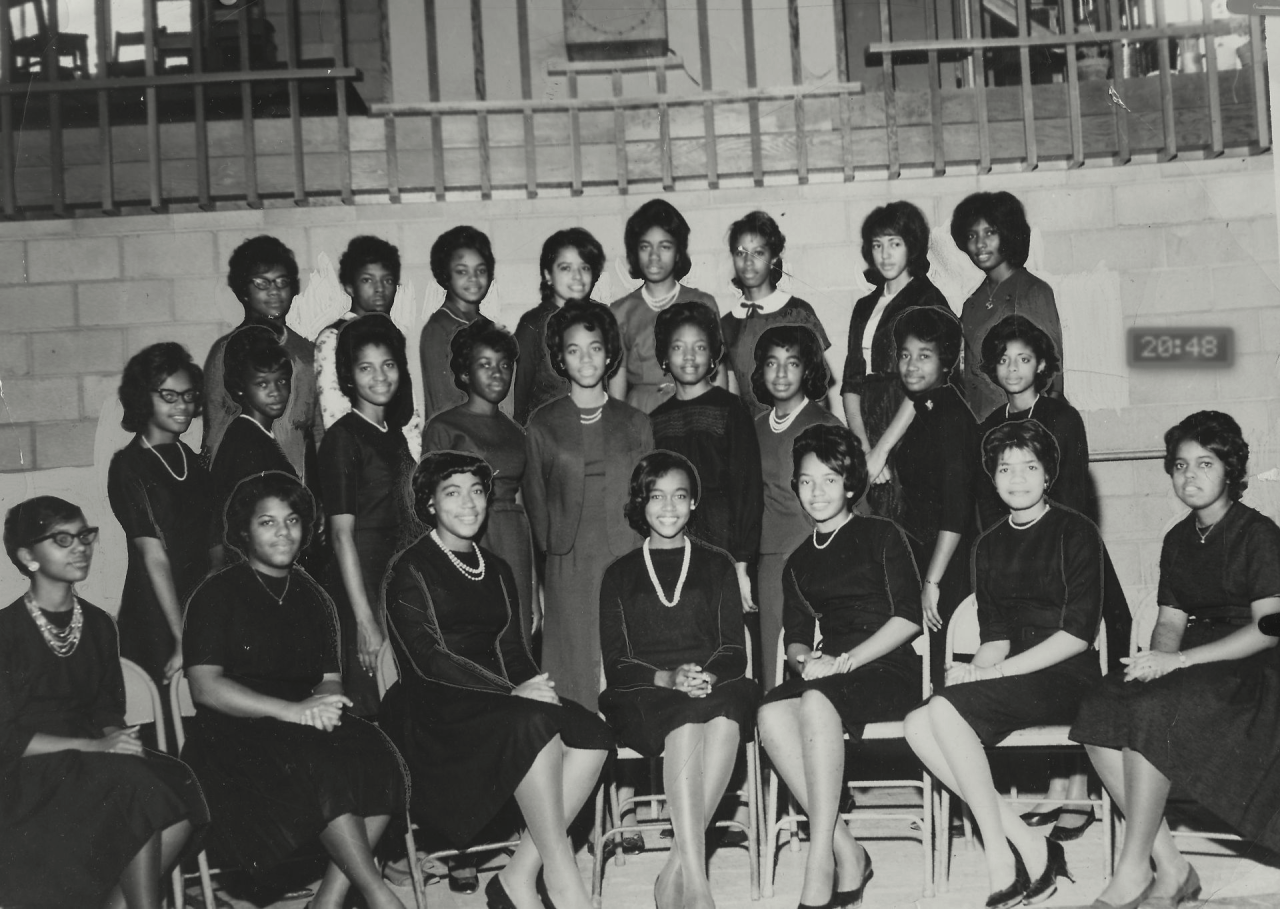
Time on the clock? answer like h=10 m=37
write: h=20 m=48
